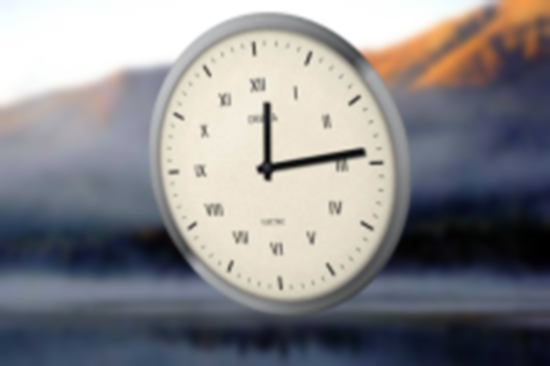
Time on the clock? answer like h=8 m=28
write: h=12 m=14
